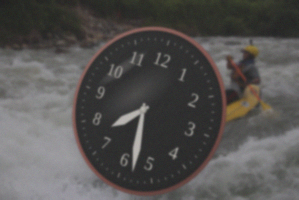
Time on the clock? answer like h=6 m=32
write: h=7 m=28
